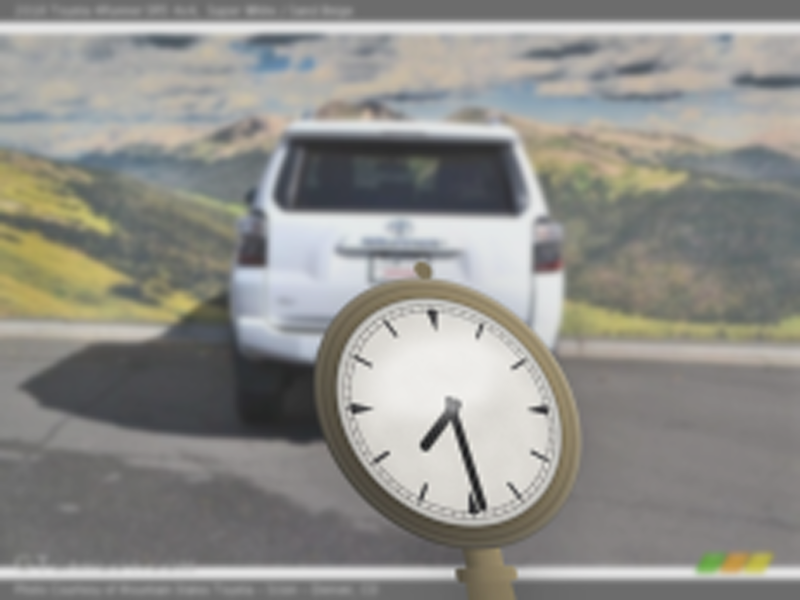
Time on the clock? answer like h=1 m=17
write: h=7 m=29
